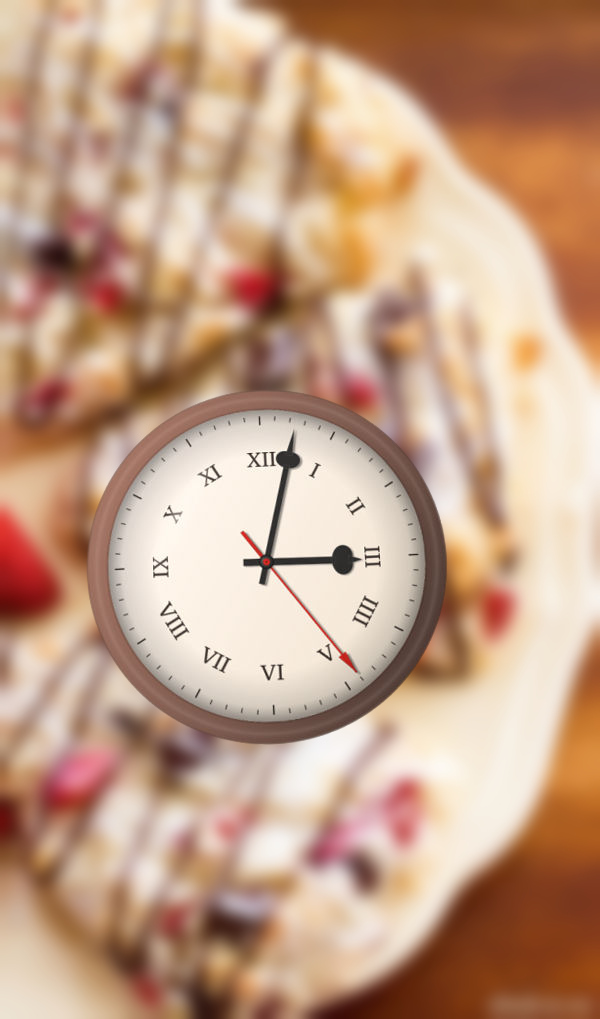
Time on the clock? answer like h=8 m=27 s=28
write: h=3 m=2 s=24
